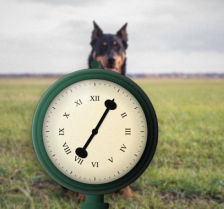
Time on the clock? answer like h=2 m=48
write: h=7 m=5
